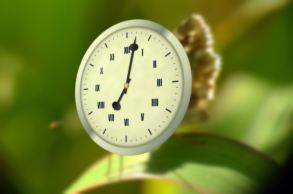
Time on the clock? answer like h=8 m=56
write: h=7 m=2
